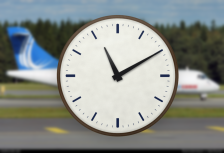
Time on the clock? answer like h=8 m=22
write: h=11 m=10
